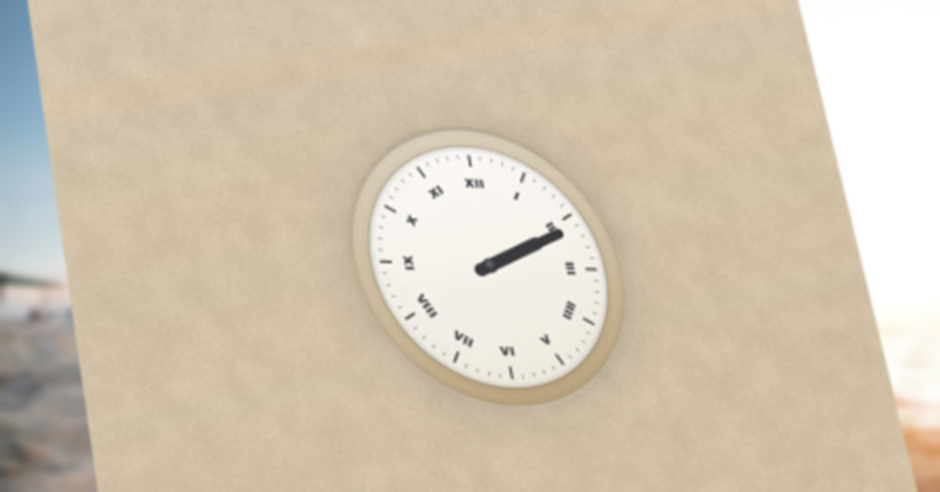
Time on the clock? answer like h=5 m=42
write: h=2 m=11
